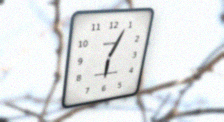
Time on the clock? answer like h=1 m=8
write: h=6 m=4
